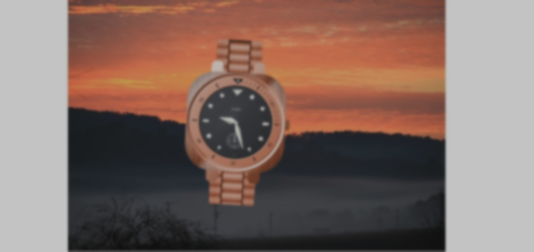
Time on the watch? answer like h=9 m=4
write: h=9 m=27
